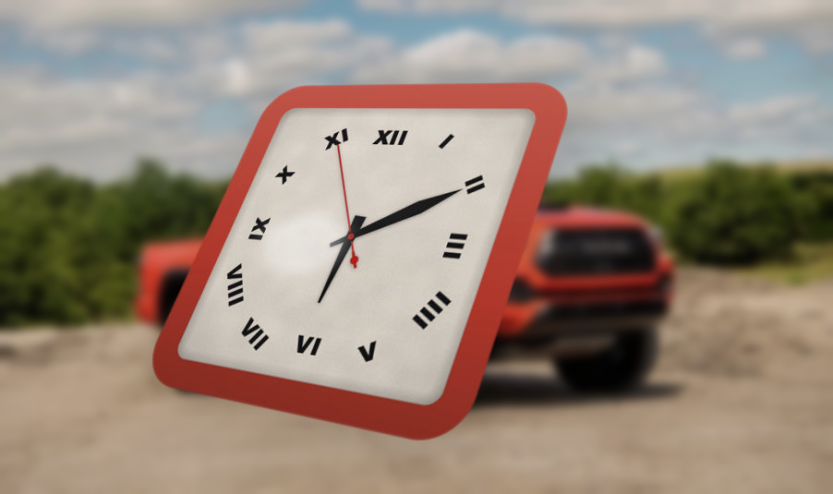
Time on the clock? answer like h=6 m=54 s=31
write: h=6 m=9 s=55
